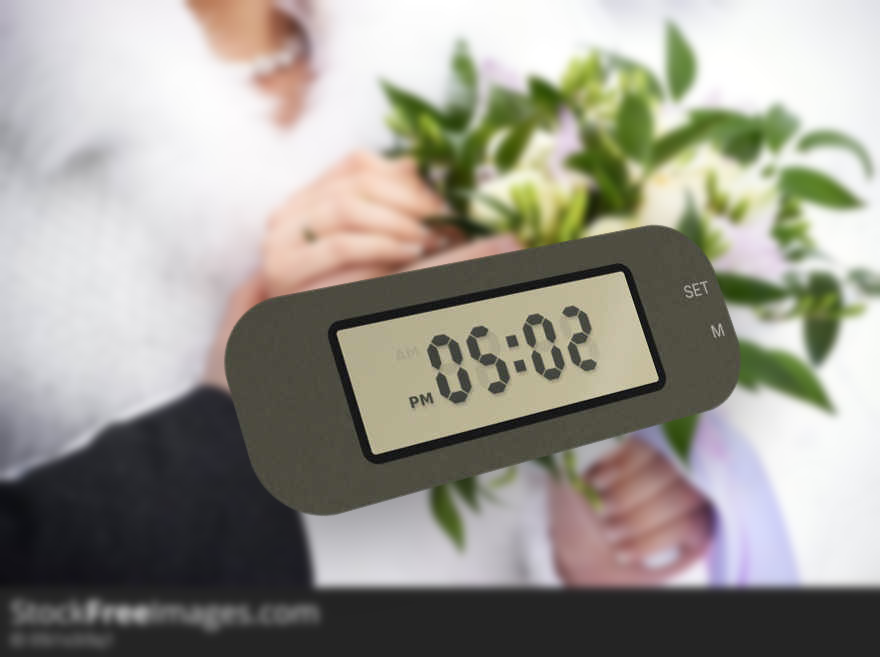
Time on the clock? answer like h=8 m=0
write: h=5 m=2
